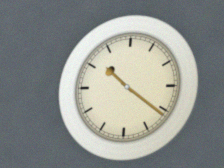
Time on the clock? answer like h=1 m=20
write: h=10 m=21
